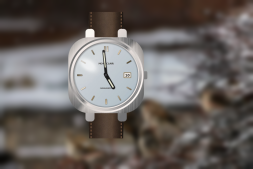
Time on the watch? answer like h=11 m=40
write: h=4 m=59
